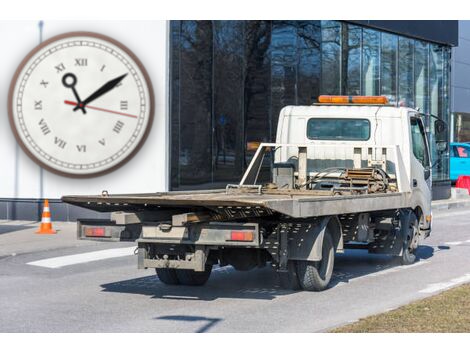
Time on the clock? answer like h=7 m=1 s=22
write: h=11 m=9 s=17
